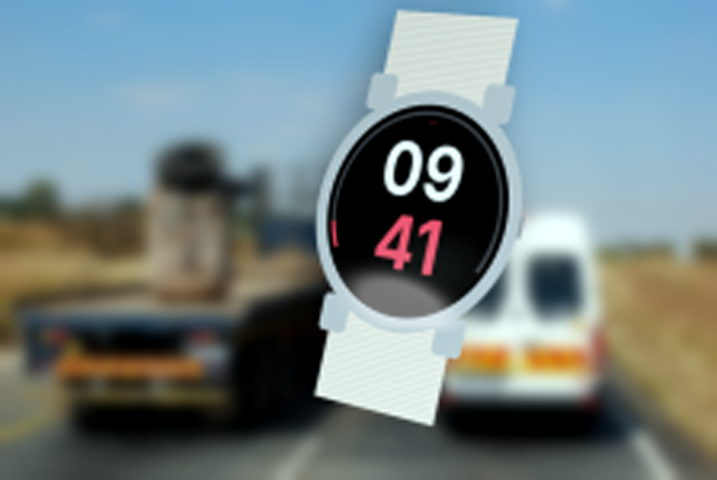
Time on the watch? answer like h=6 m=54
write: h=9 m=41
